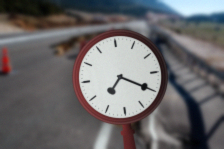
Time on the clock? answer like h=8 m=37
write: h=7 m=20
